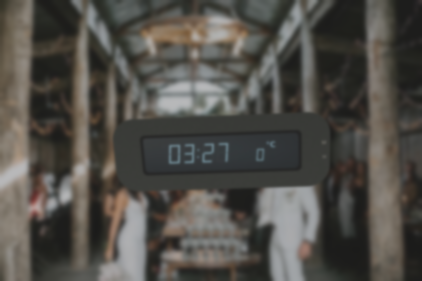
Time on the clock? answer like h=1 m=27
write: h=3 m=27
